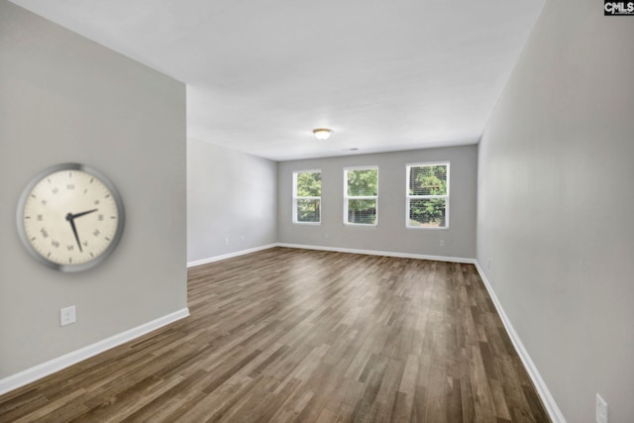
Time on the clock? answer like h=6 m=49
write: h=2 m=27
